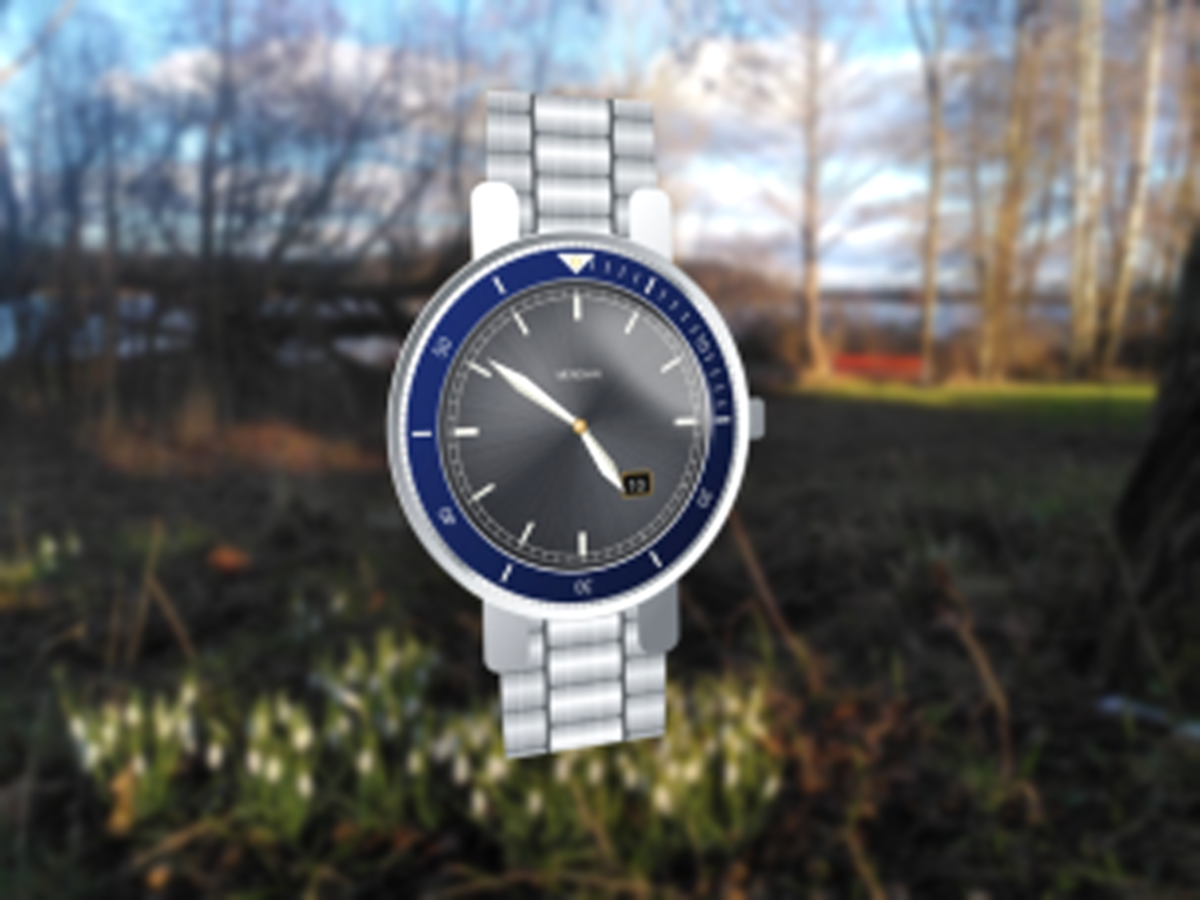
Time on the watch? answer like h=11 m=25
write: h=4 m=51
